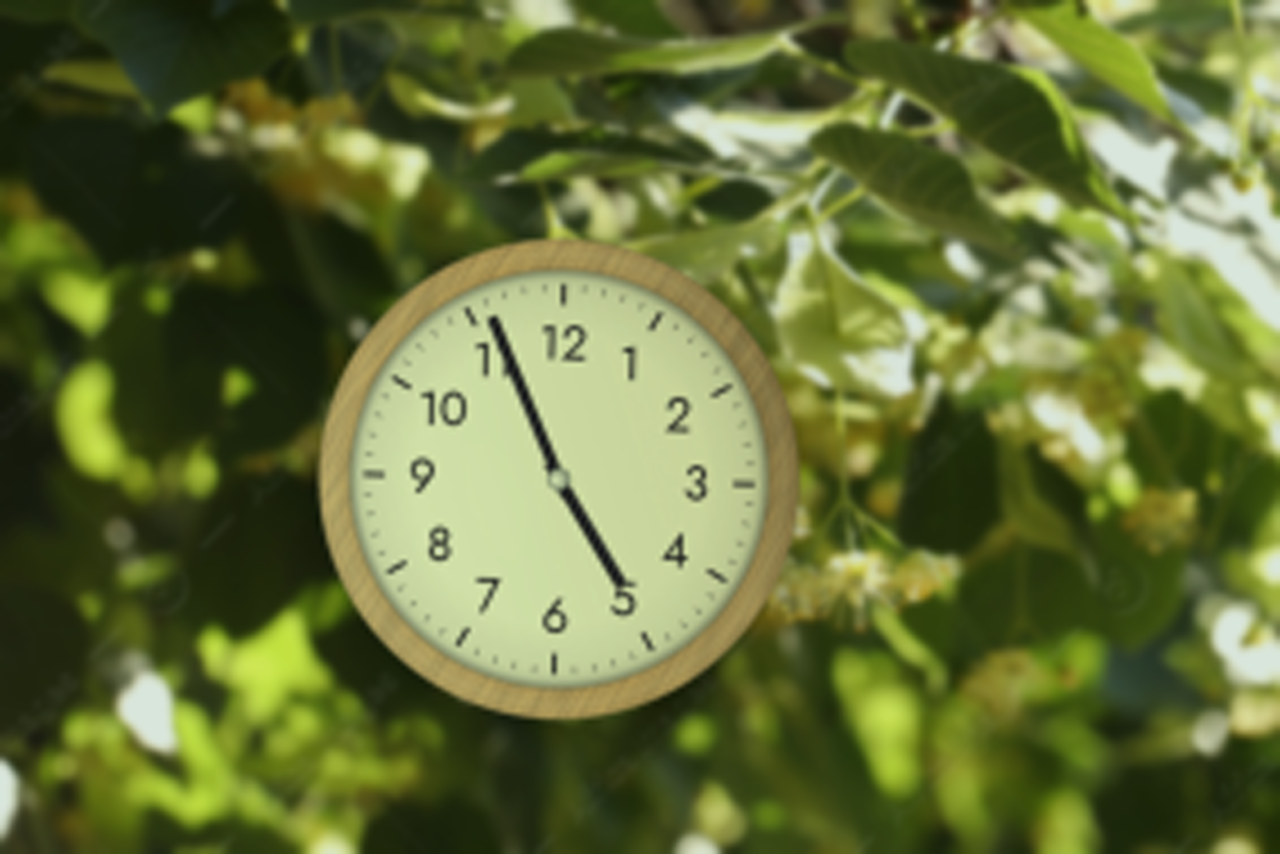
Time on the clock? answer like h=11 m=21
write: h=4 m=56
